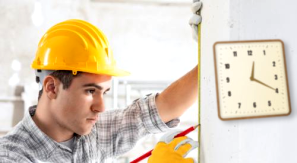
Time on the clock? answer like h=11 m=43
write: h=12 m=20
